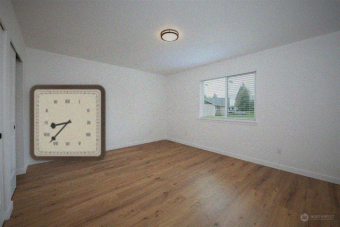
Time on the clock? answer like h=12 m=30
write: h=8 m=37
